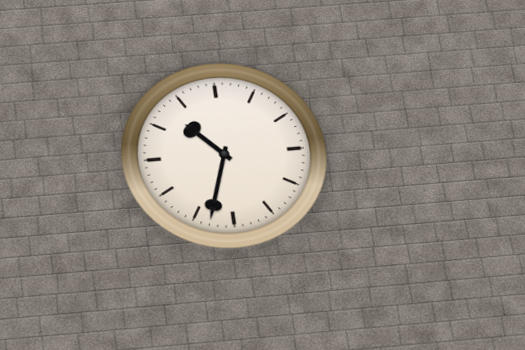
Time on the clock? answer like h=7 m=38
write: h=10 m=33
